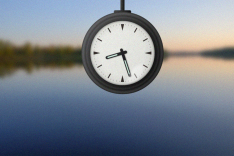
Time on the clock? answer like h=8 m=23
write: h=8 m=27
